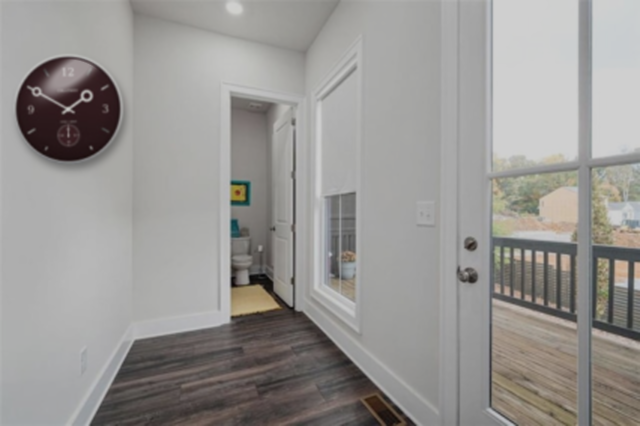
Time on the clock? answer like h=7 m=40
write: h=1 m=50
